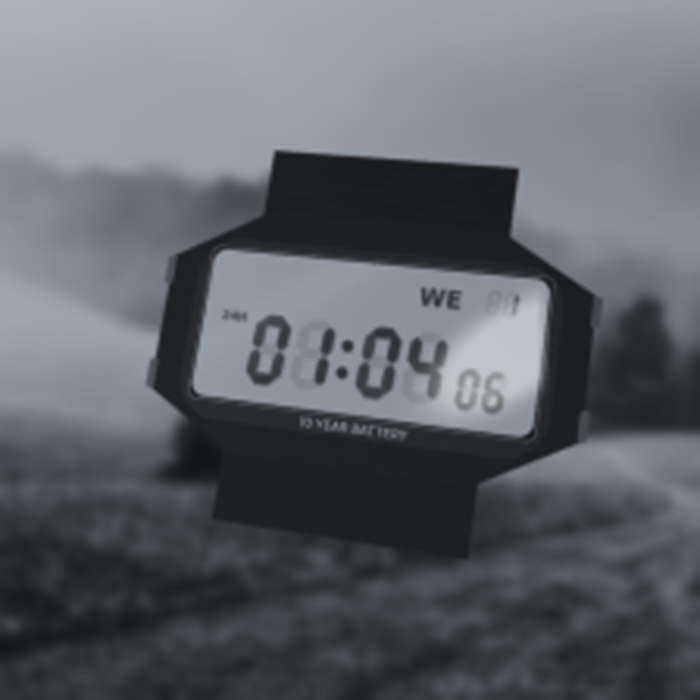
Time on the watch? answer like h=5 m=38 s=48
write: h=1 m=4 s=6
